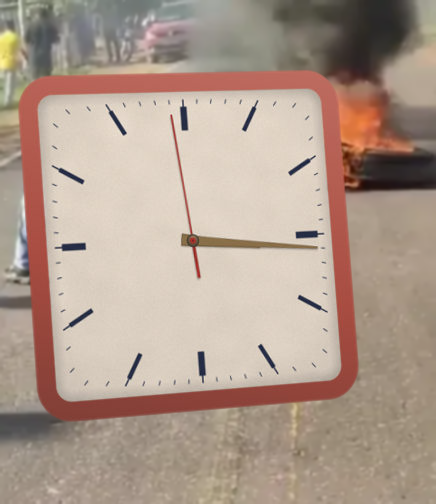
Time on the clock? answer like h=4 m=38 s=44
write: h=3 m=15 s=59
